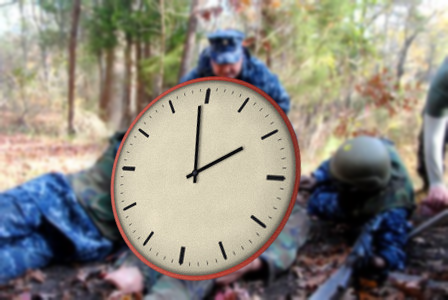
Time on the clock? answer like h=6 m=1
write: h=1 m=59
